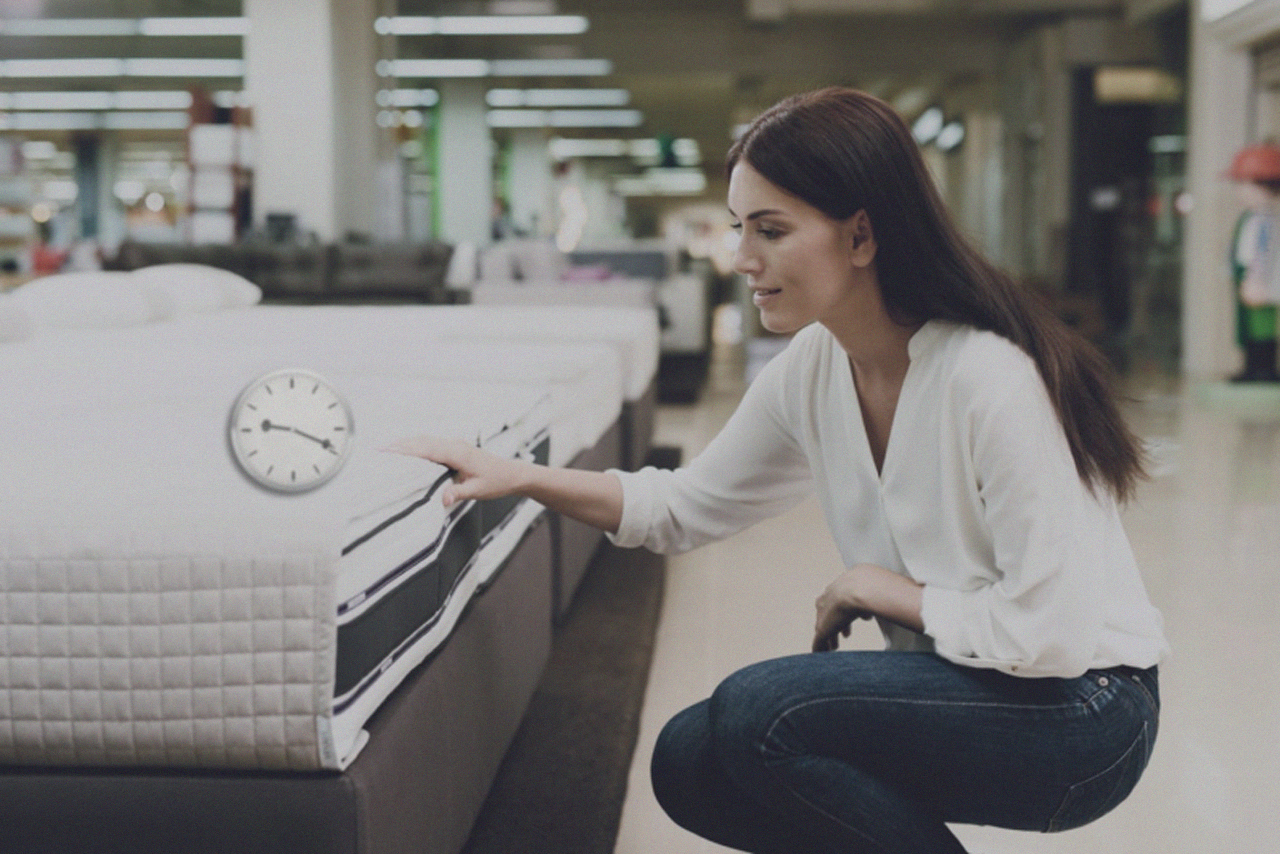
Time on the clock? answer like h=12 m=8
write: h=9 m=19
